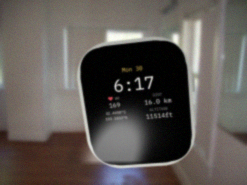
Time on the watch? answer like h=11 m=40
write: h=6 m=17
